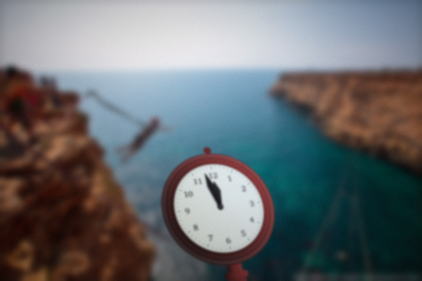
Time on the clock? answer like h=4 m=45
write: h=11 m=58
